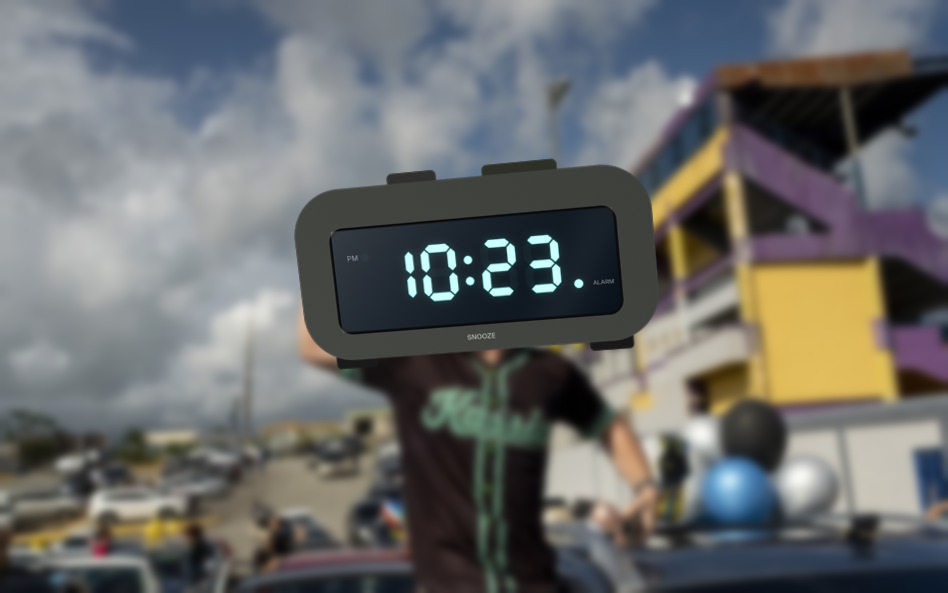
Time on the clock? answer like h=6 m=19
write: h=10 m=23
